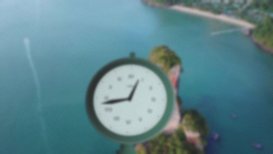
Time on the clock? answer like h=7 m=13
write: h=12 m=43
